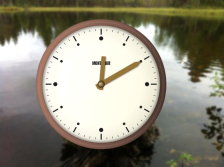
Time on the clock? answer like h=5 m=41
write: h=12 m=10
